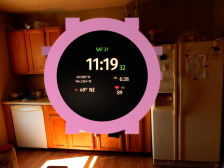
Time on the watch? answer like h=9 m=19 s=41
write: h=11 m=19 s=32
